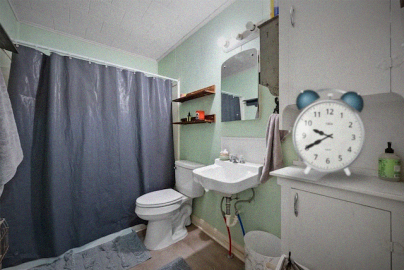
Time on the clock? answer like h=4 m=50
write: h=9 m=40
